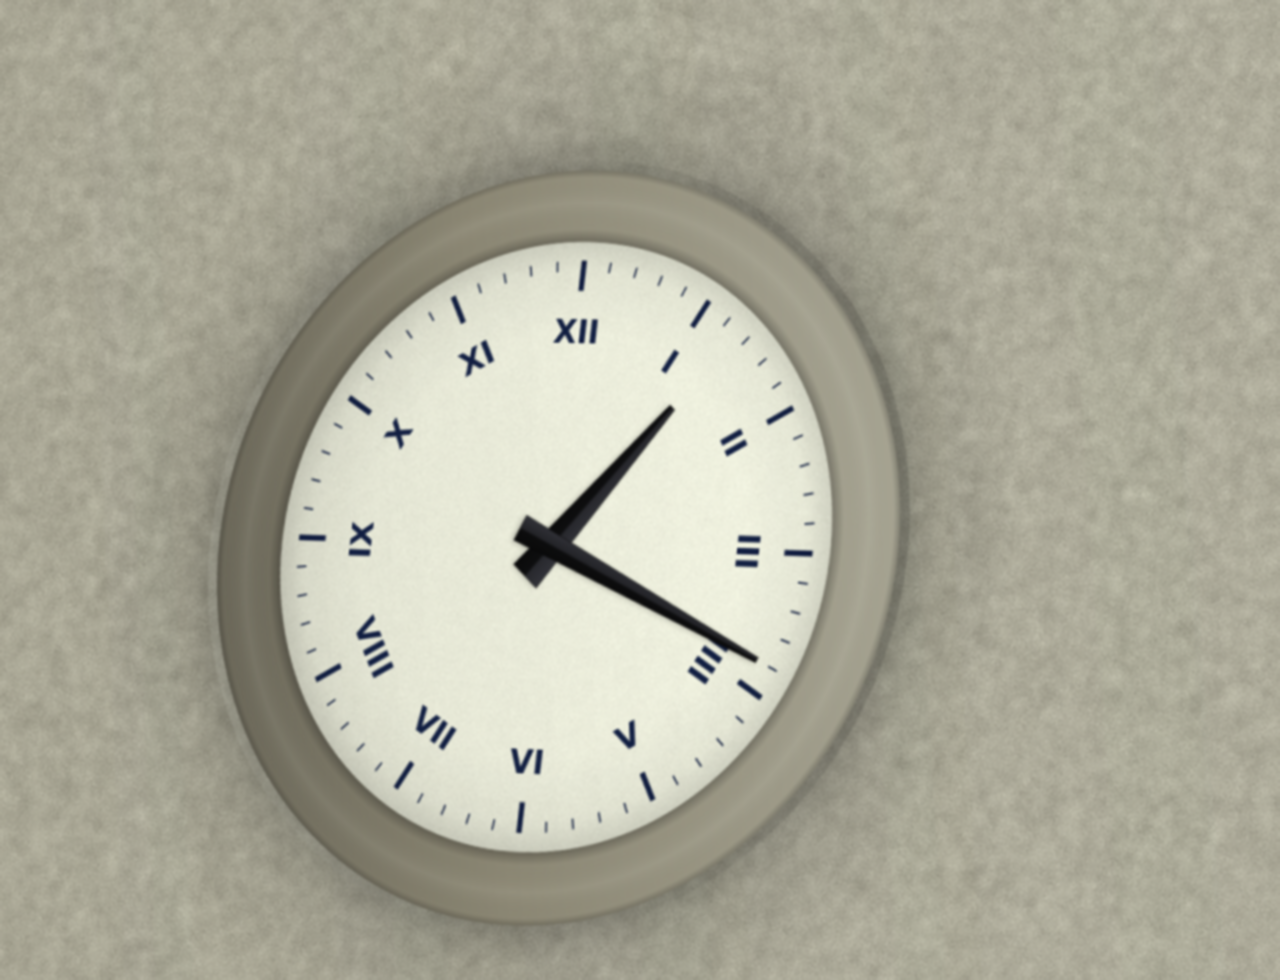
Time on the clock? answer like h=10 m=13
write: h=1 m=19
